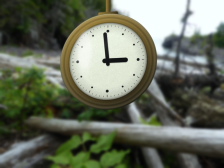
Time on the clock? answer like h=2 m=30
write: h=2 m=59
